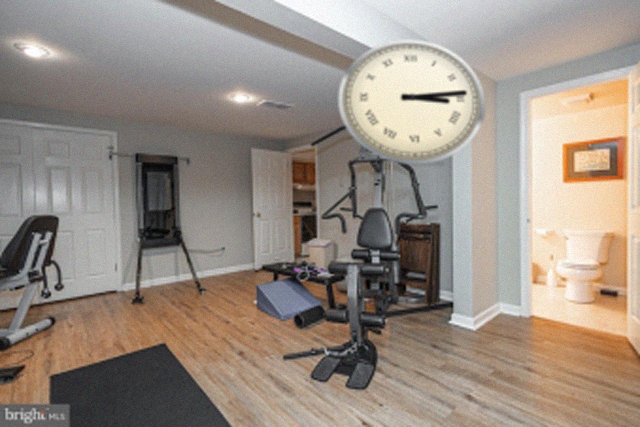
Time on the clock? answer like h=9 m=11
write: h=3 m=14
